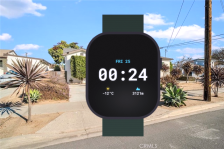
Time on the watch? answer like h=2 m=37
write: h=0 m=24
